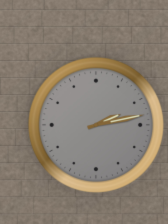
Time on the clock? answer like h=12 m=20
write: h=2 m=13
